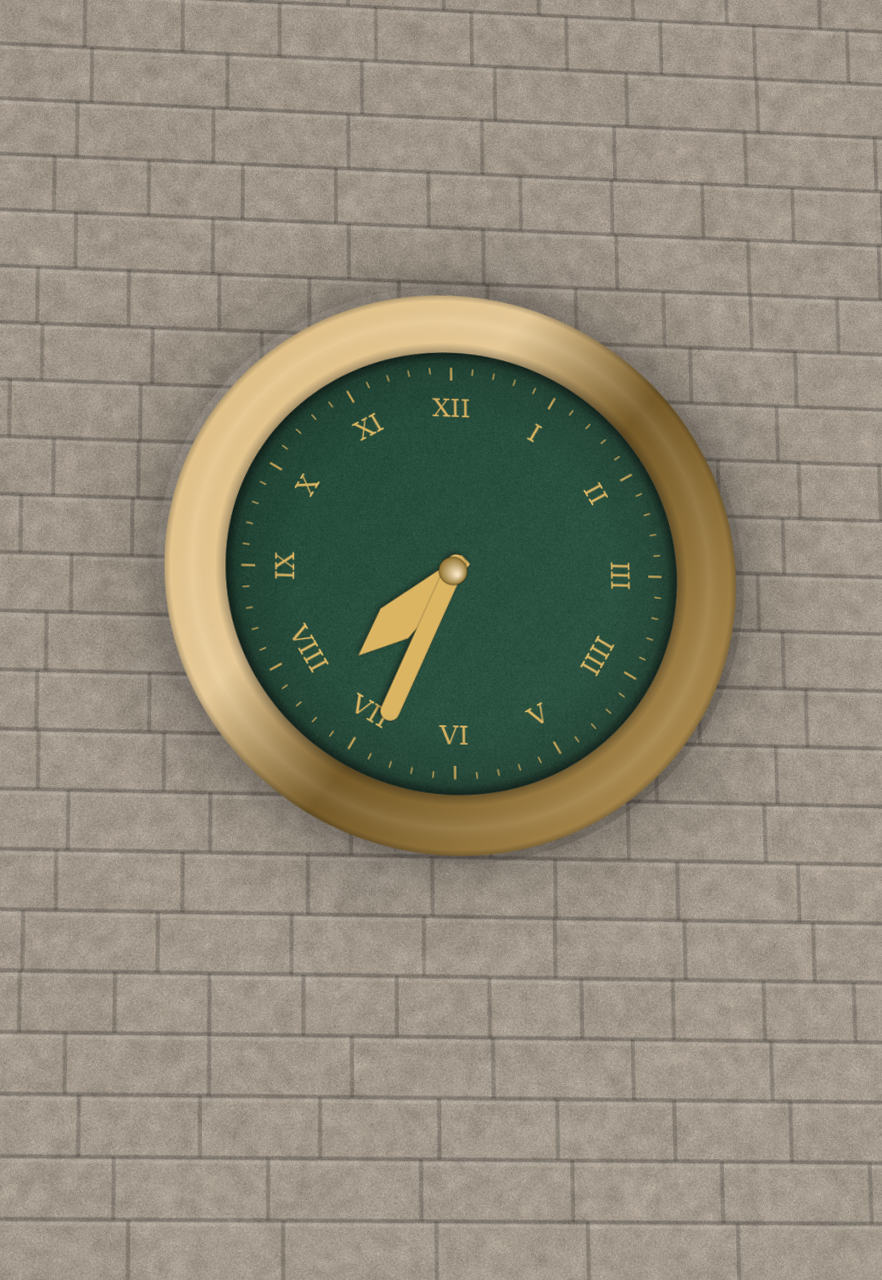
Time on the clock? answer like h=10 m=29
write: h=7 m=34
